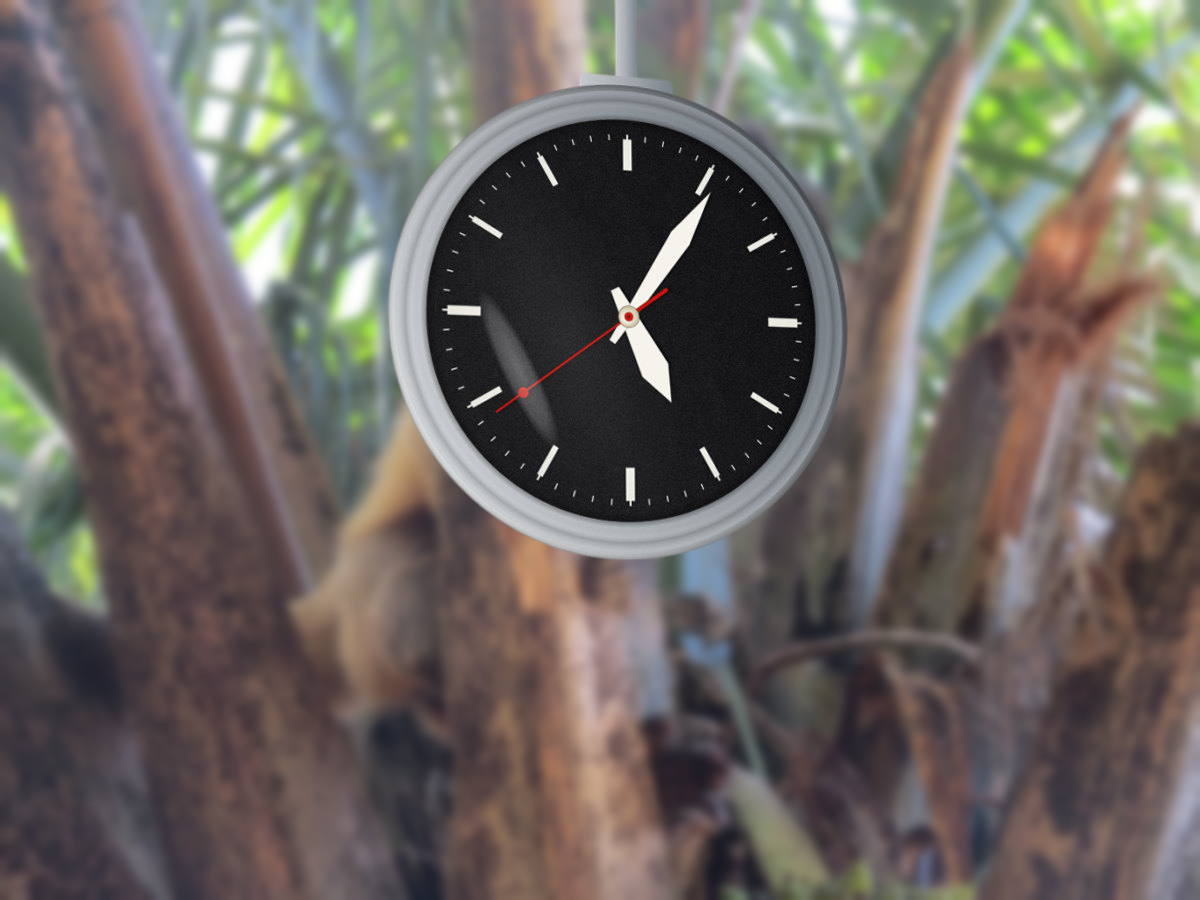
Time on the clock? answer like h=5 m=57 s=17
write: h=5 m=5 s=39
